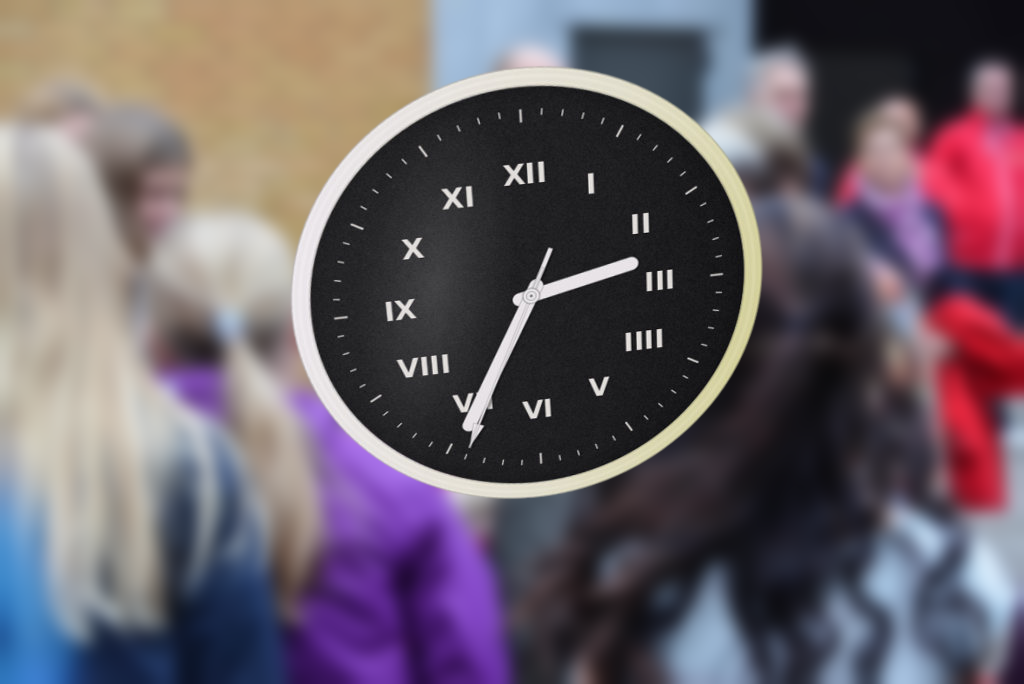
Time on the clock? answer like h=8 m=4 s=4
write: h=2 m=34 s=34
